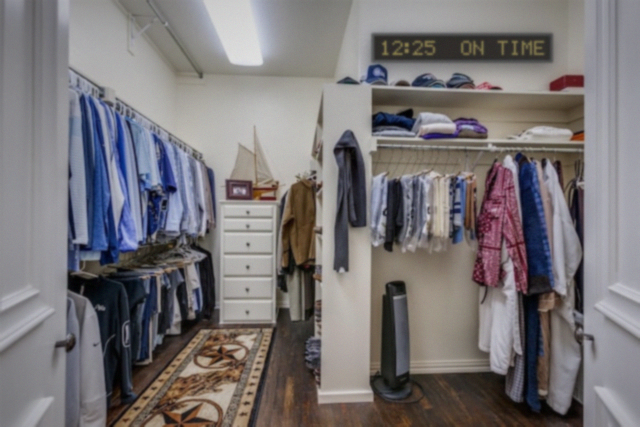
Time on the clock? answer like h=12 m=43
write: h=12 m=25
